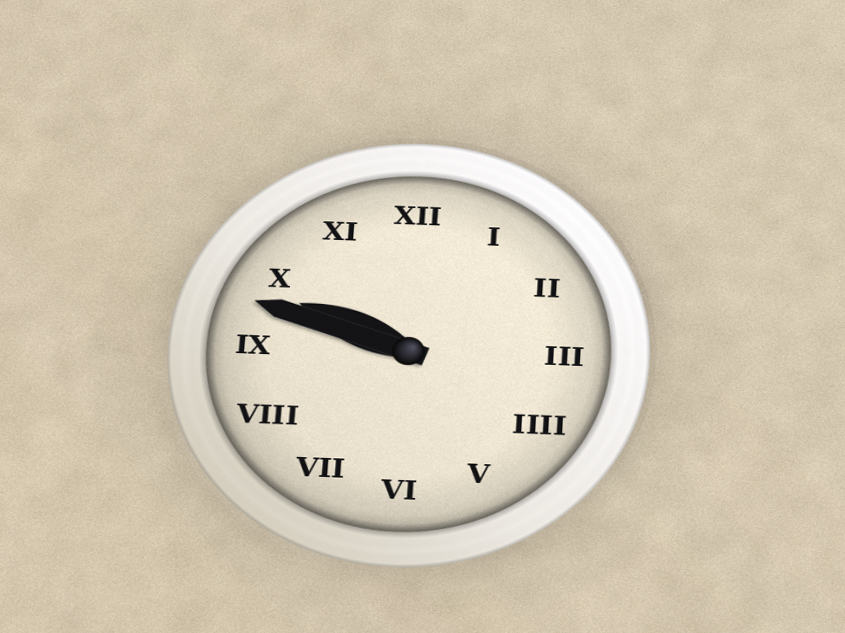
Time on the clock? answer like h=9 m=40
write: h=9 m=48
